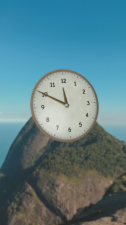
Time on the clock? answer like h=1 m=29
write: h=11 m=50
